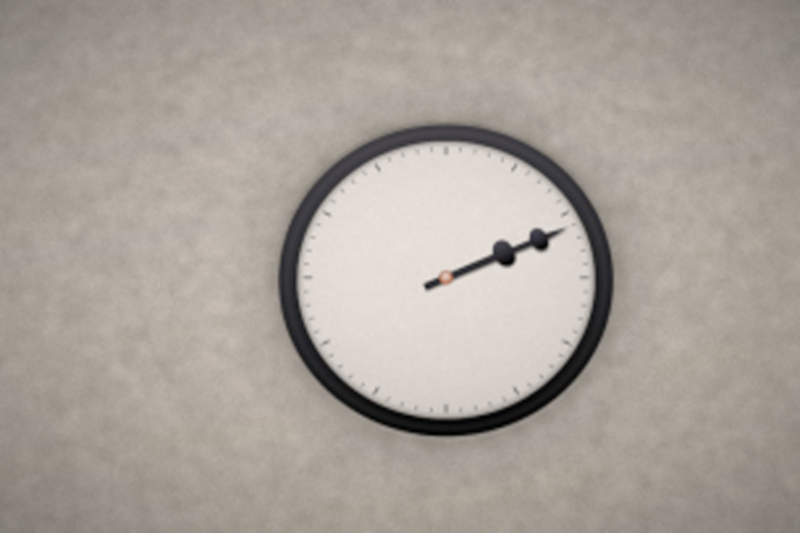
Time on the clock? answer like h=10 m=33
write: h=2 m=11
